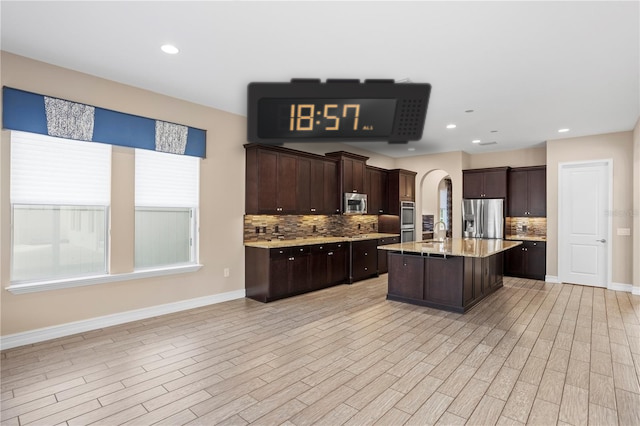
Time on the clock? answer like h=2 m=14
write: h=18 m=57
